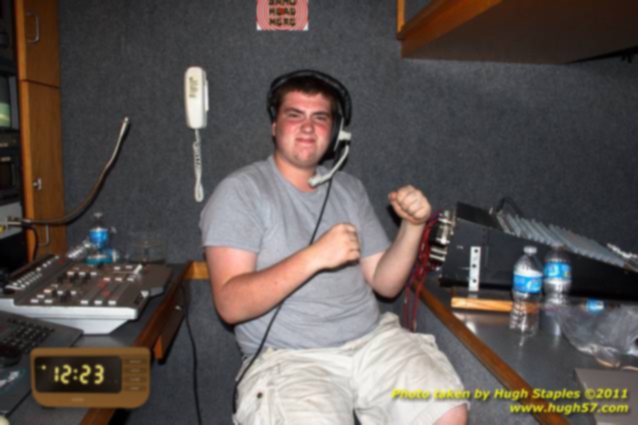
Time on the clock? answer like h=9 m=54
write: h=12 m=23
